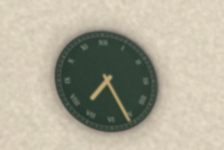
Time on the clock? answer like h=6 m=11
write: h=7 m=26
